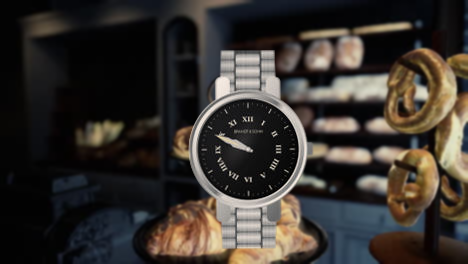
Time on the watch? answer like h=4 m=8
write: h=9 m=49
